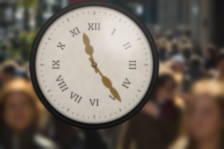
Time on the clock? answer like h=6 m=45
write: h=11 m=24
